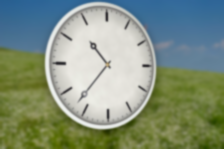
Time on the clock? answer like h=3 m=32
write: h=10 m=37
